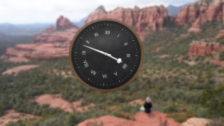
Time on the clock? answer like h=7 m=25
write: h=3 m=48
